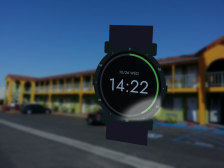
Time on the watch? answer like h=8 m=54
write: h=14 m=22
